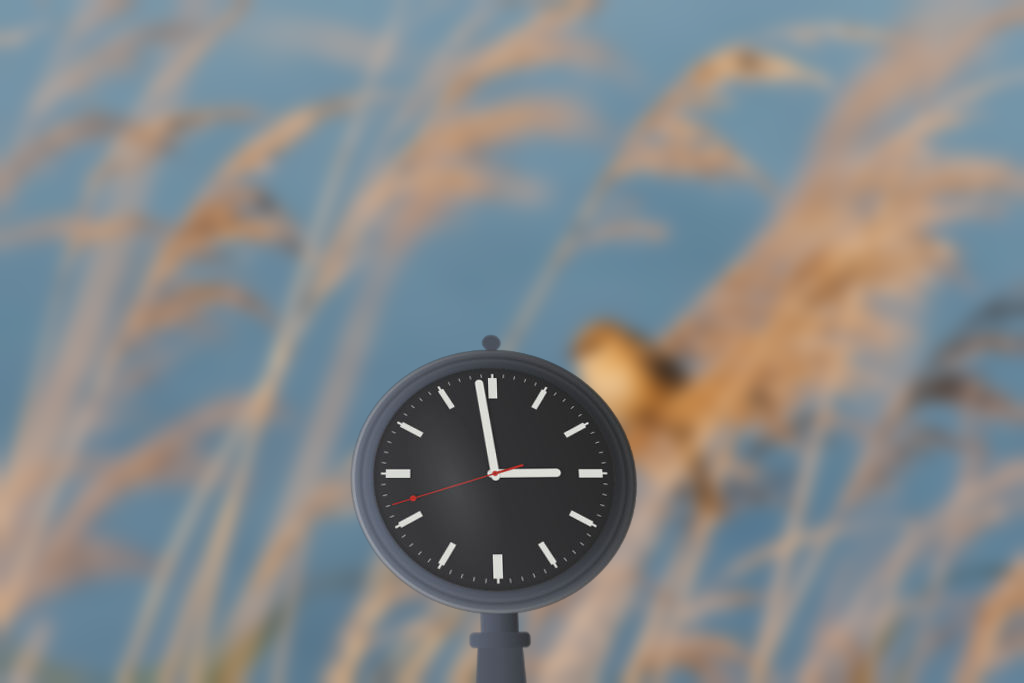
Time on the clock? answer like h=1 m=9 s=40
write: h=2 m=58 s=42
